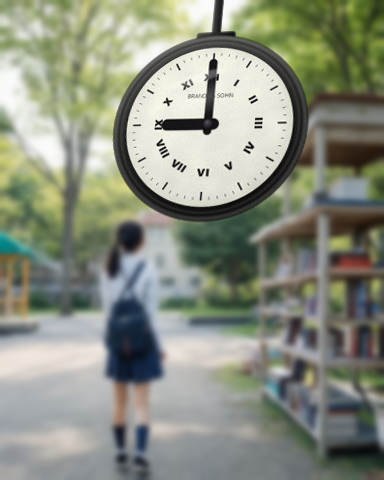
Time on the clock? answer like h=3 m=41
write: h=9 m=0
